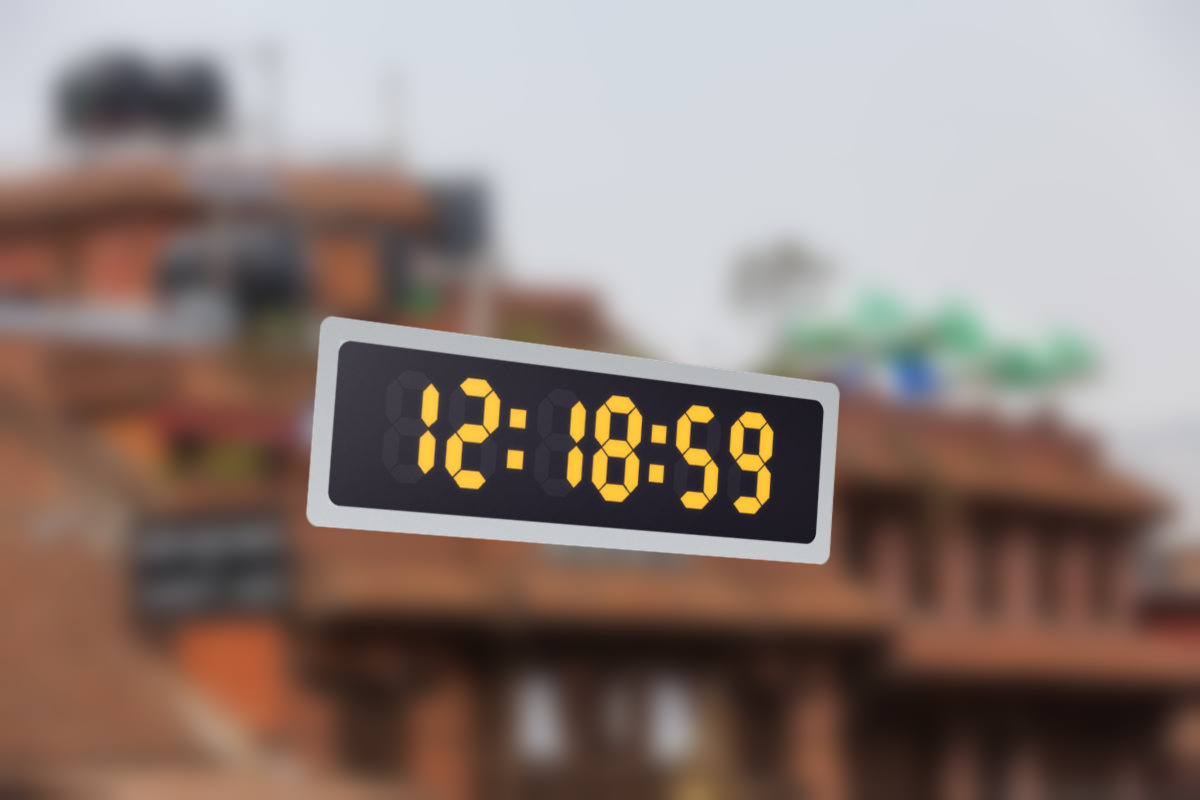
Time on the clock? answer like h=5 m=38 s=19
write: h=12 m=18 s=59
